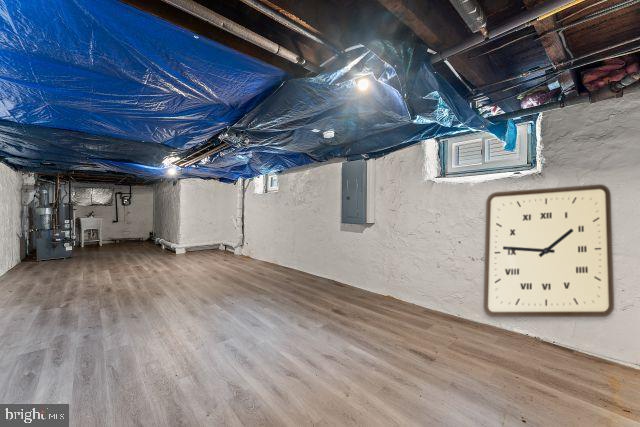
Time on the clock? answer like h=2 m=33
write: h=1 m=46
